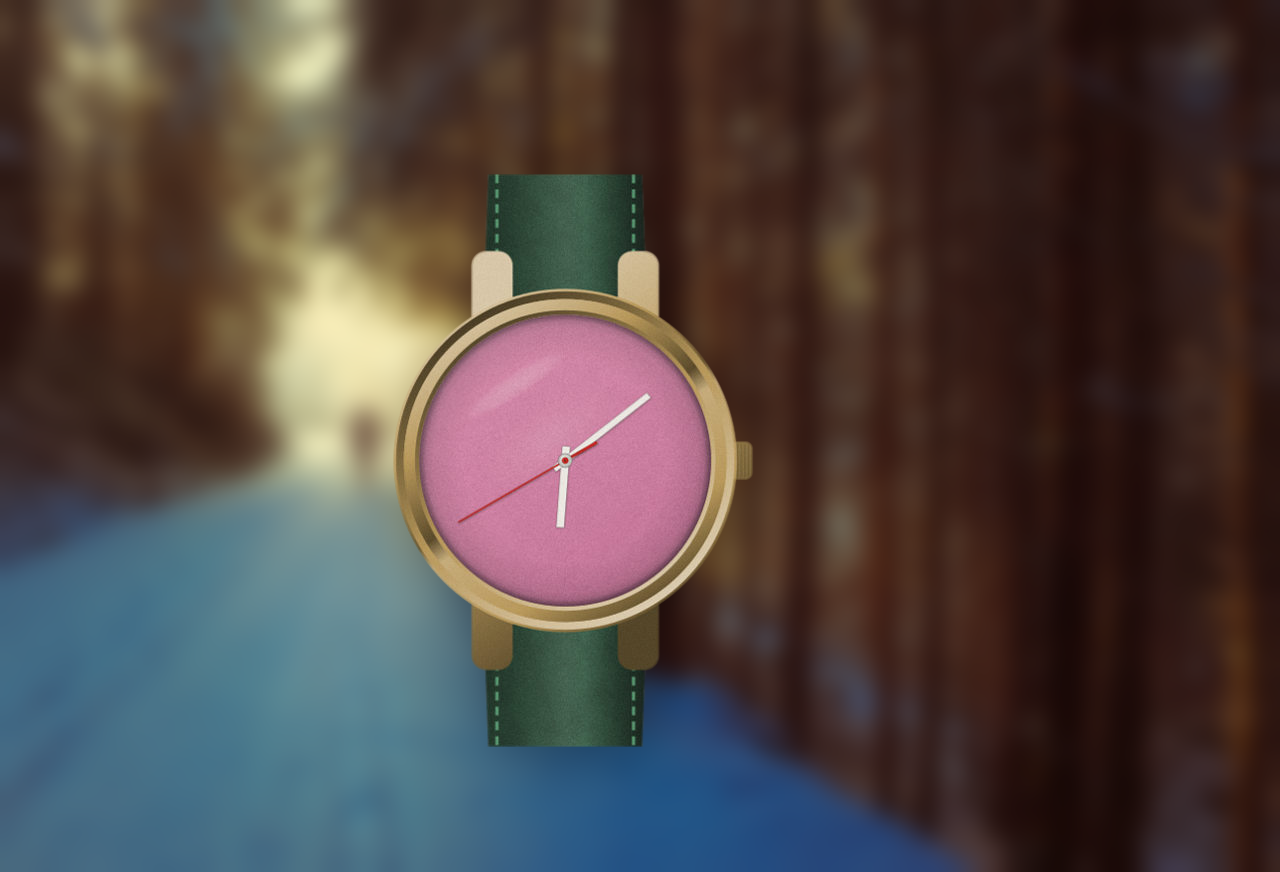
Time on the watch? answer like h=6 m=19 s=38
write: h=6 m=8 s=40
